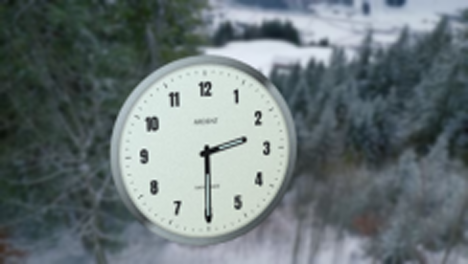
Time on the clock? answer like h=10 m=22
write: h=2 m=30
